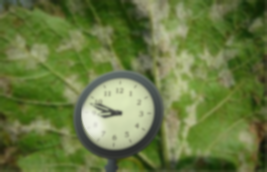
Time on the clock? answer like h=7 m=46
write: h=8 m=48
